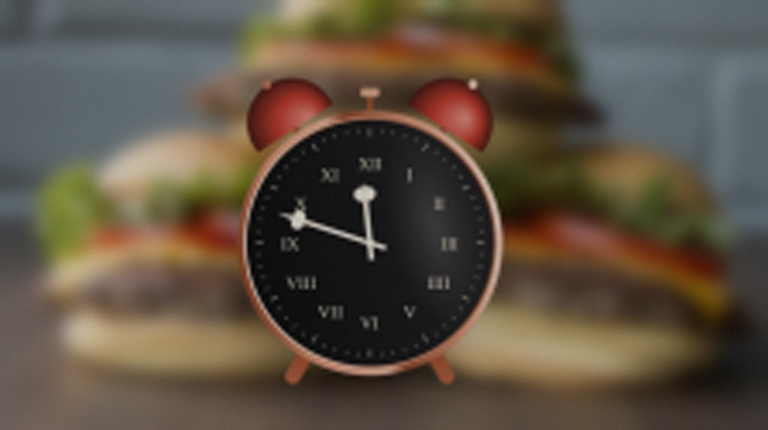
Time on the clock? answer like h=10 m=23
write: h=11 m=48
